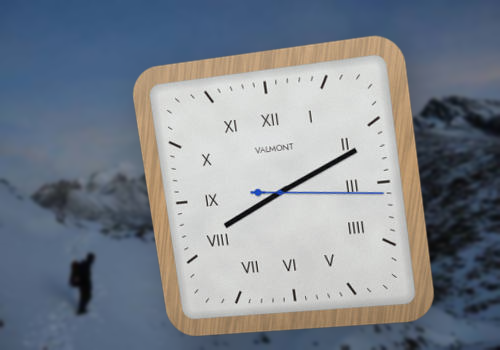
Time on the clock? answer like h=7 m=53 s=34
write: h=8 m=11 s=16
